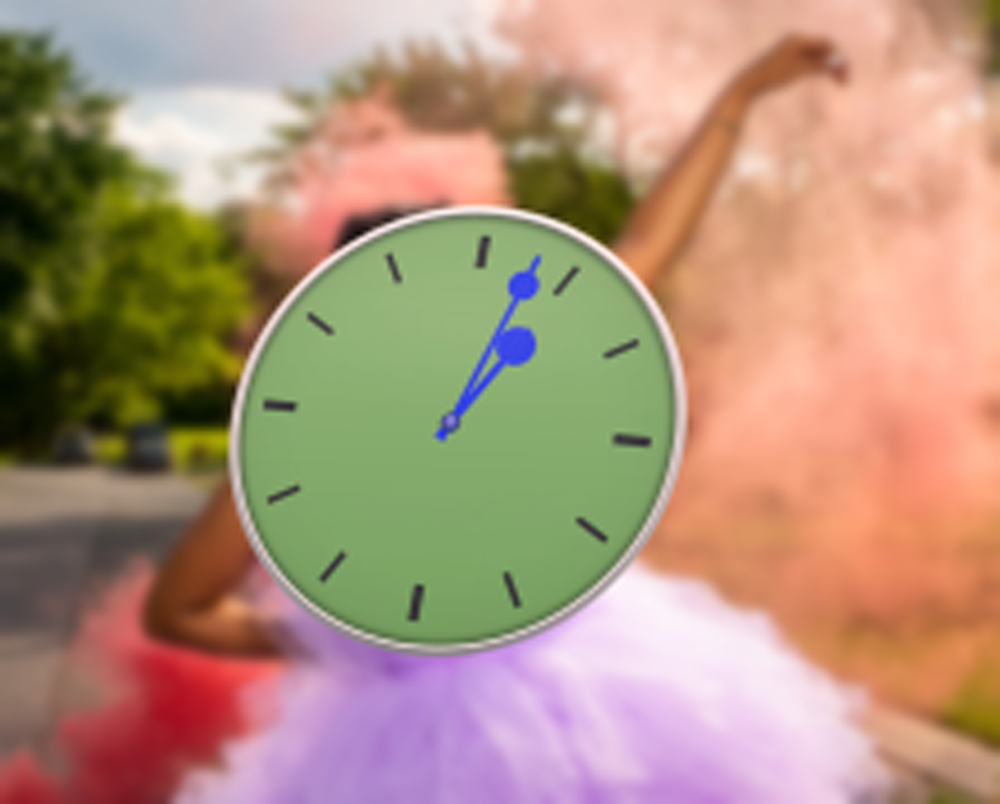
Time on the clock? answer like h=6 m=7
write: h=1 m=3
